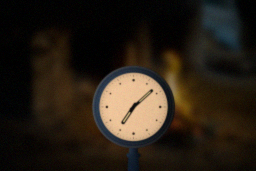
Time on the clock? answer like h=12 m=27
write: h=7 m=8
